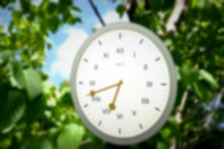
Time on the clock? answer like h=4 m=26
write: h=6 m=42
